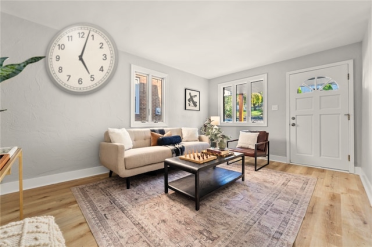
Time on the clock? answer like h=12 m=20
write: h=5 m=3
